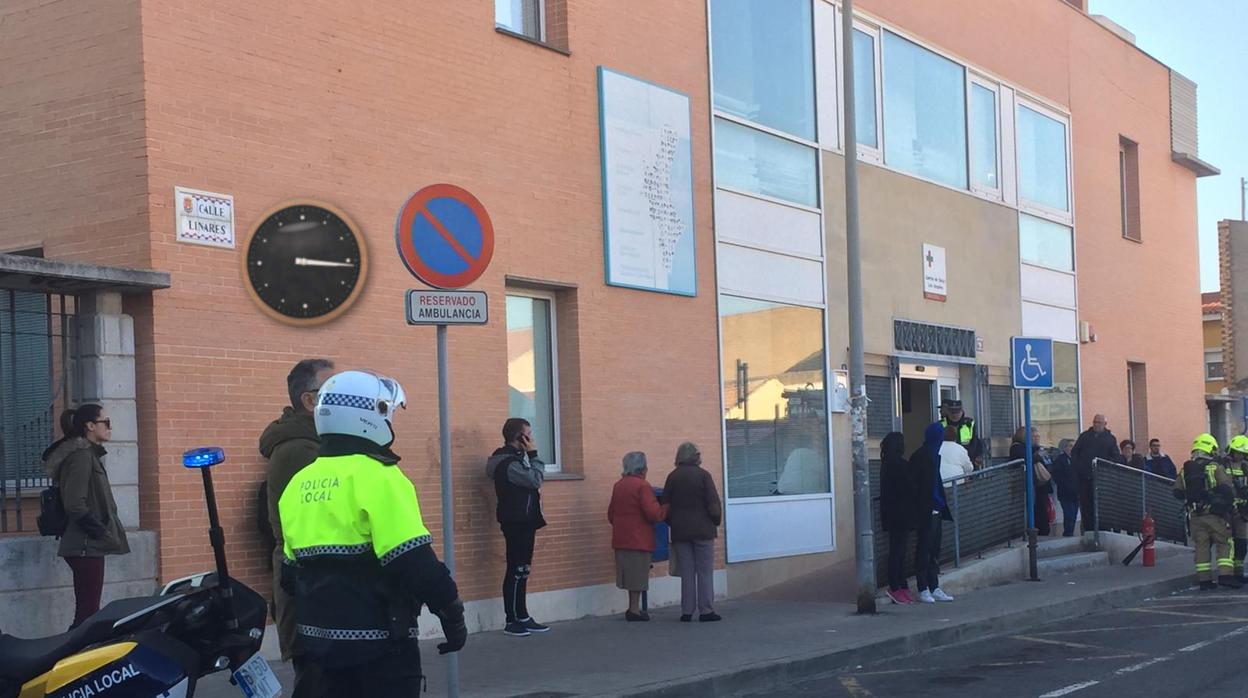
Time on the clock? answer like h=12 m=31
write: h=3 m=16
